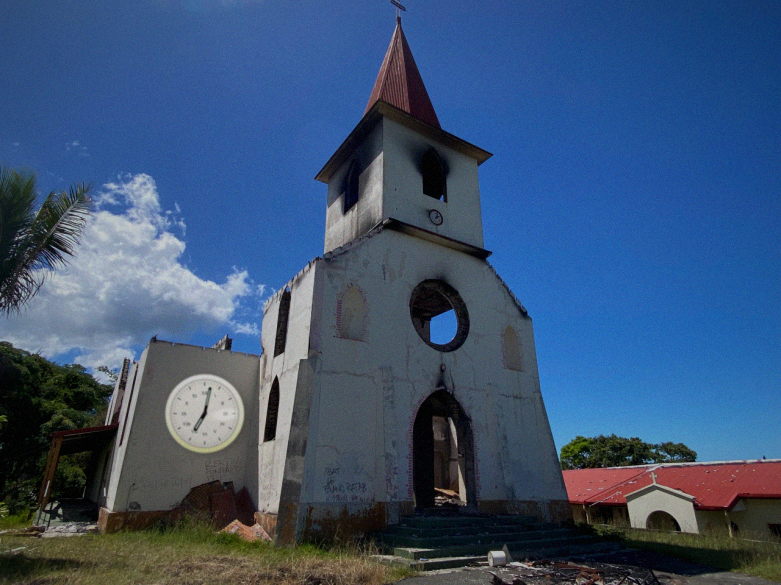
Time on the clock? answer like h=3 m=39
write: h=7 m=2
